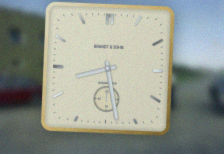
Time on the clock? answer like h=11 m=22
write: h=8 m=28
